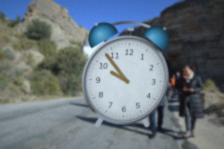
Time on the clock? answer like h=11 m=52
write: h=9 m=53
